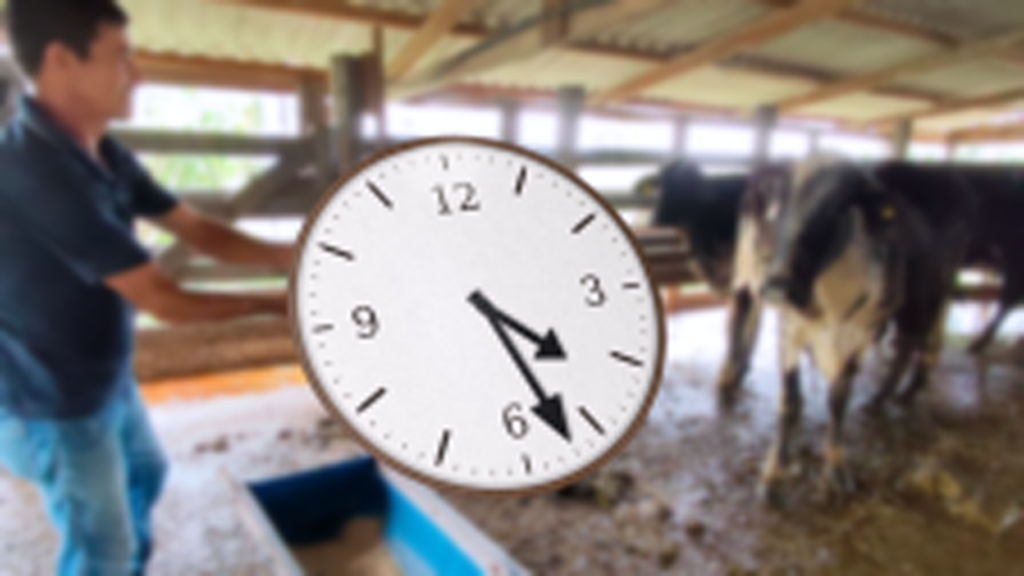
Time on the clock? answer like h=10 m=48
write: h=4 m=27
